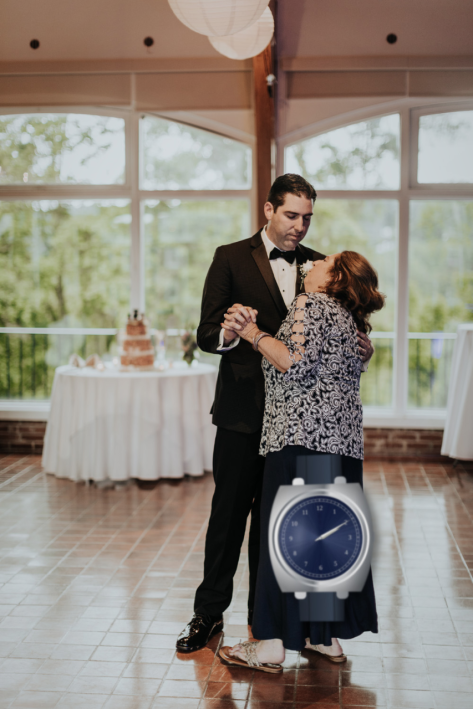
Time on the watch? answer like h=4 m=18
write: h=2 m=10
